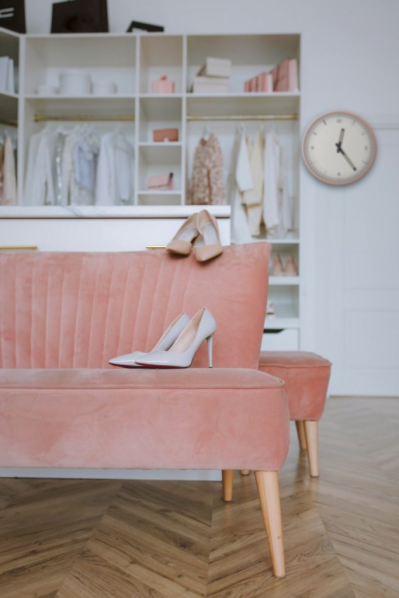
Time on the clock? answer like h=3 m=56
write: h=12 m=24
